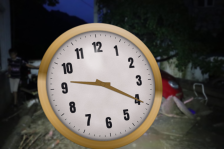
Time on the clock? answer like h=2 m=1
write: h=9 m=20
